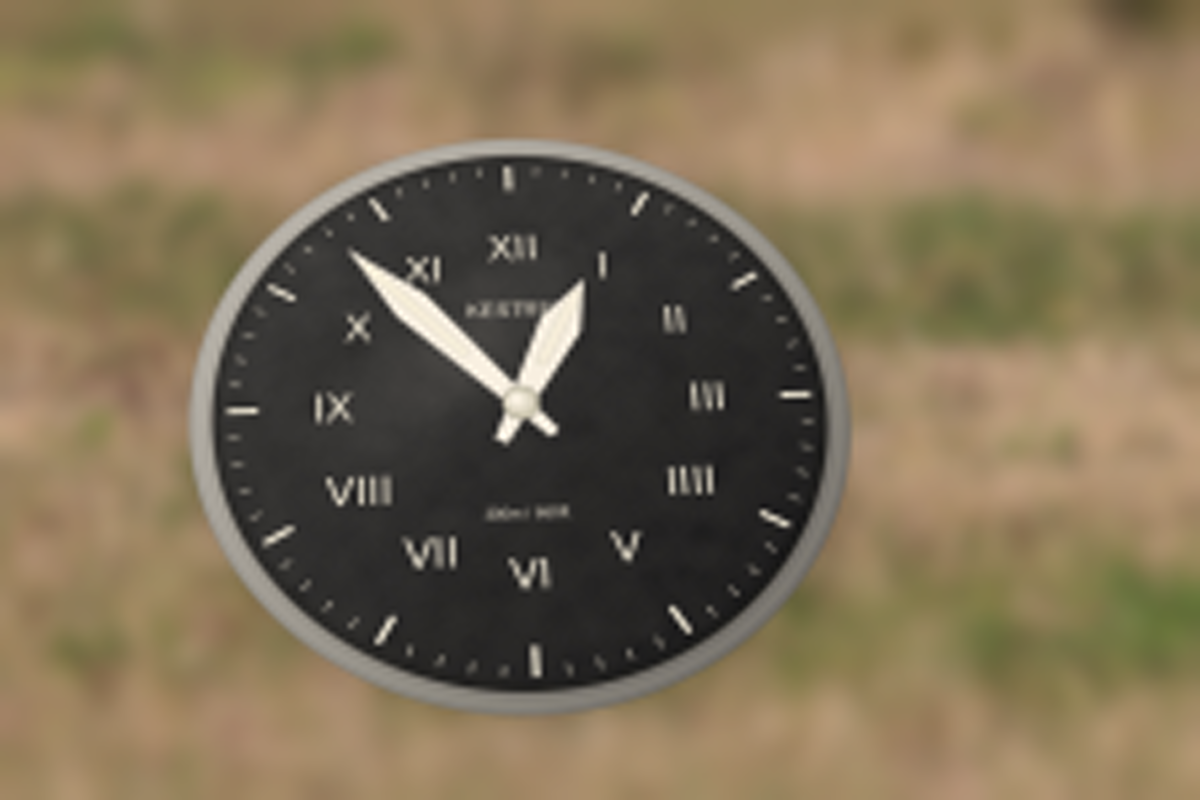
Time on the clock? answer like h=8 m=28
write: h=12 m=53
